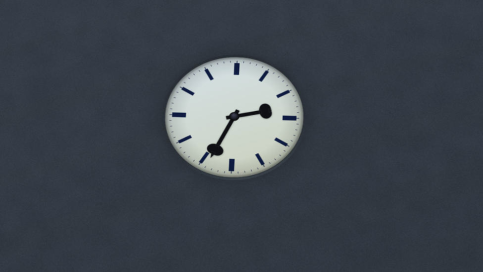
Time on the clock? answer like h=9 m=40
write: h=2 m=34
